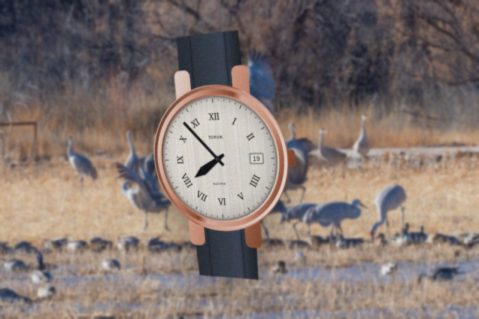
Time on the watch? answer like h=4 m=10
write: h=7 m=53
